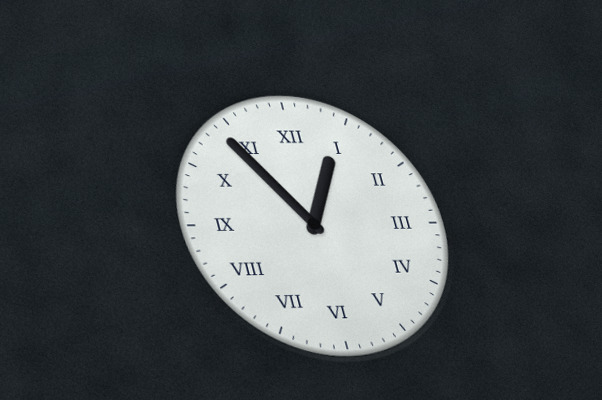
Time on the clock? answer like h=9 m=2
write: h=12 m=54
